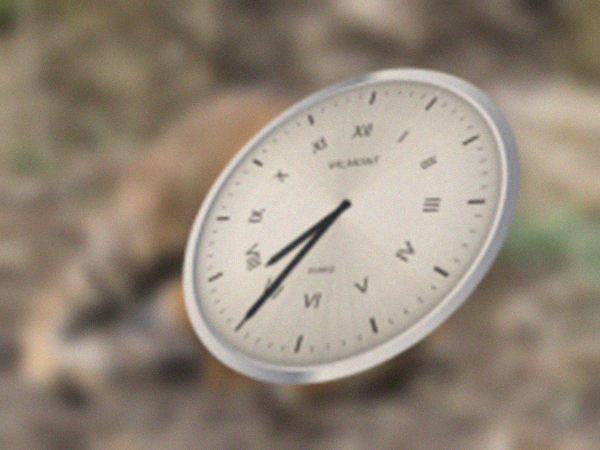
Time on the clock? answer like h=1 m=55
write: h=7 m=35
